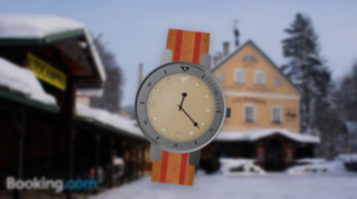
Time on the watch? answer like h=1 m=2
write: h=12 m=22
